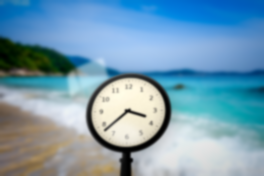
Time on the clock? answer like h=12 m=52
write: h=3 m=38
